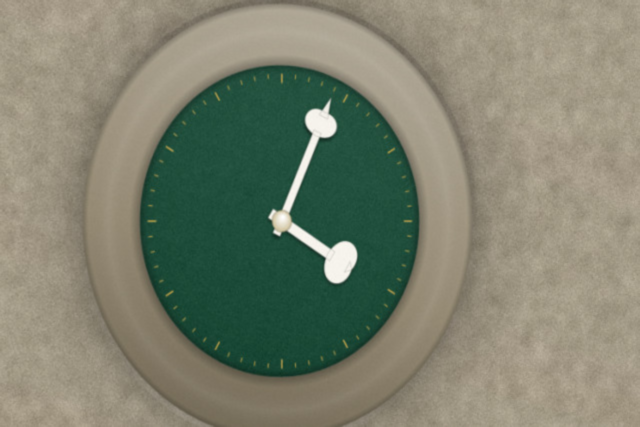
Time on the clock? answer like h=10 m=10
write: h=4 m=4
